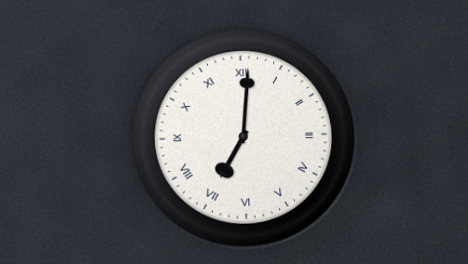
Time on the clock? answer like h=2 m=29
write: h=7 m=1
